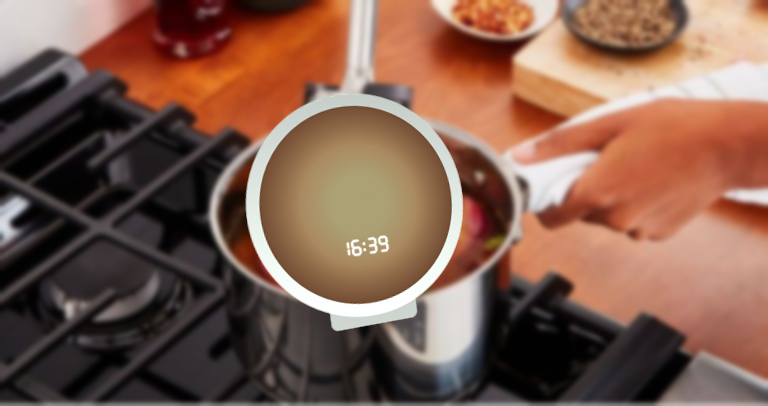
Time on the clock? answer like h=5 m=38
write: h=16 m=39
